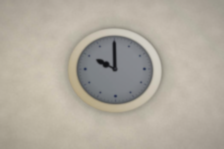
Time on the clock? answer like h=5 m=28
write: h=10 m=0
